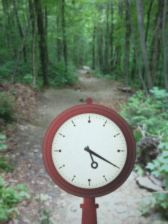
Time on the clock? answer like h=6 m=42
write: h=5 m=20
